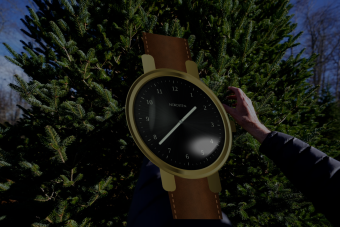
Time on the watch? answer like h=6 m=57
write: h=1 m=38
